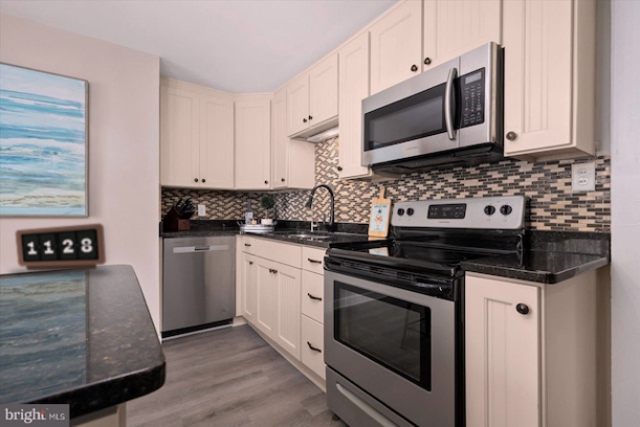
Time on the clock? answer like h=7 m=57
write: h=11 m=28
